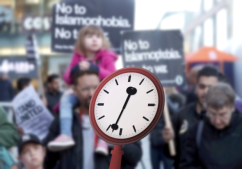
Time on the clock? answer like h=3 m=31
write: h=12 m=33
